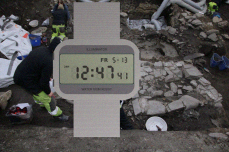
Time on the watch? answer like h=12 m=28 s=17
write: h=12 m=47 s=41
